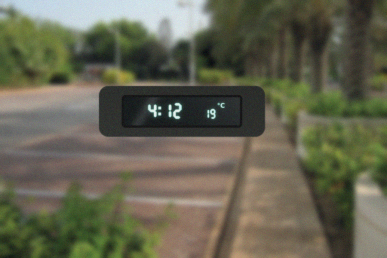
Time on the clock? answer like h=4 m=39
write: h=4 m=12
